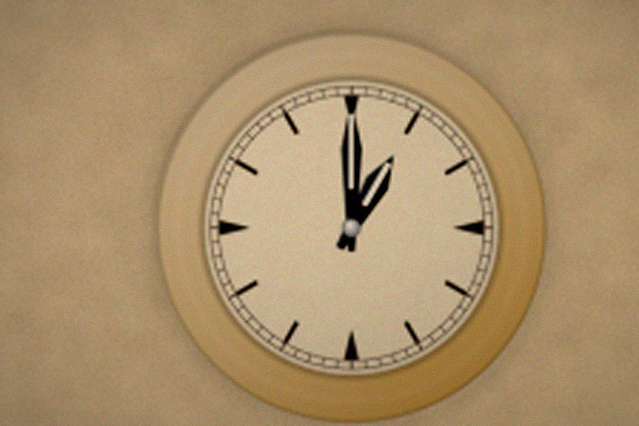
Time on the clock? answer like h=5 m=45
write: h=1 m=0
